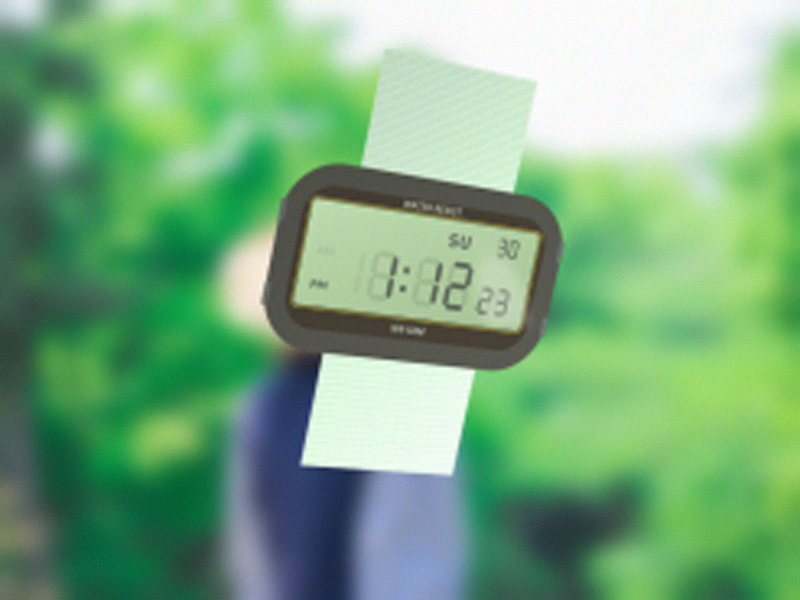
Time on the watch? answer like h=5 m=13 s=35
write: h=1 m=12 s=23
